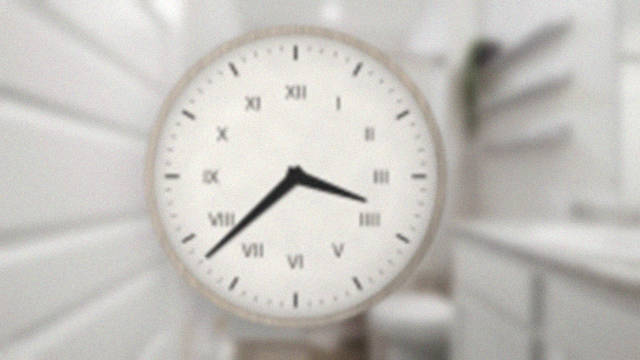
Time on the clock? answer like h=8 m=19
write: h=3 m=38
